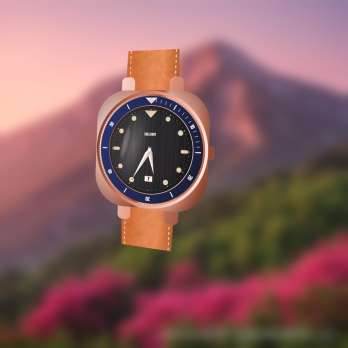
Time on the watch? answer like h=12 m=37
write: h=5 m=35
